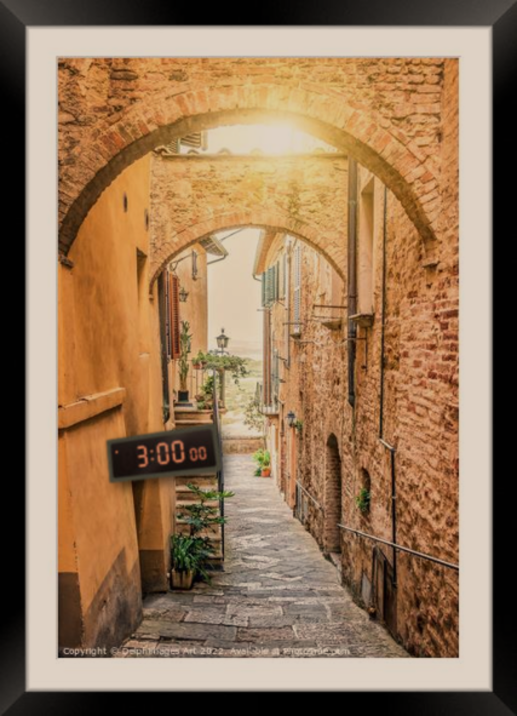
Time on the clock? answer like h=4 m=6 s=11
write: h=3 m=0 s=0
